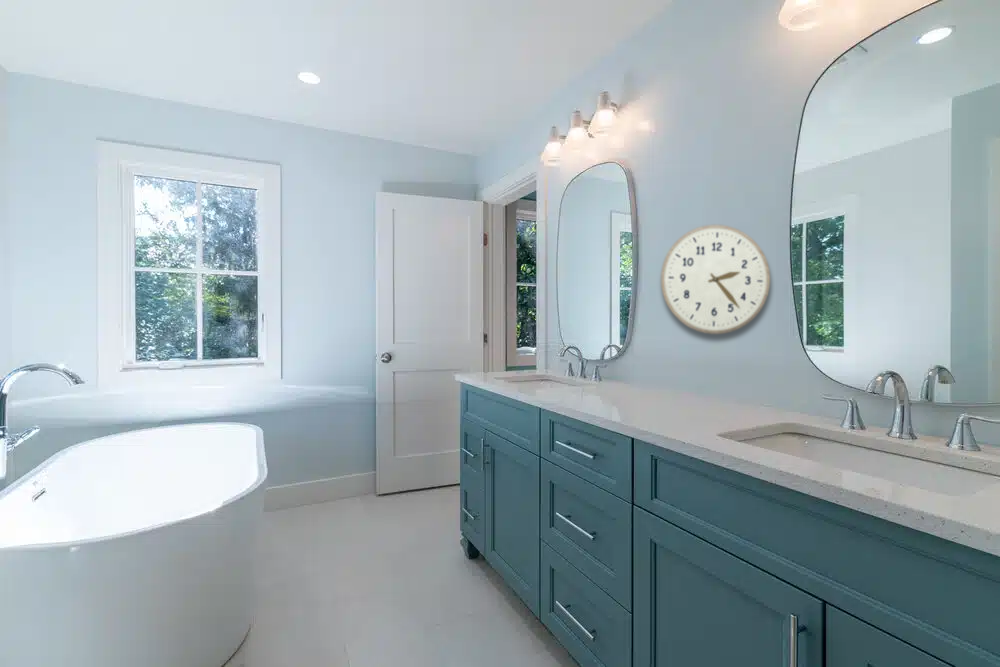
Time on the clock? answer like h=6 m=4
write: h=2 m=23
